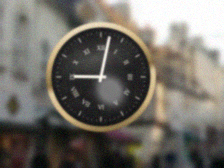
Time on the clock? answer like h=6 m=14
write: h=9 m=2
